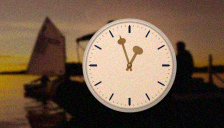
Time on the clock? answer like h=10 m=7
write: h=12 m=57
